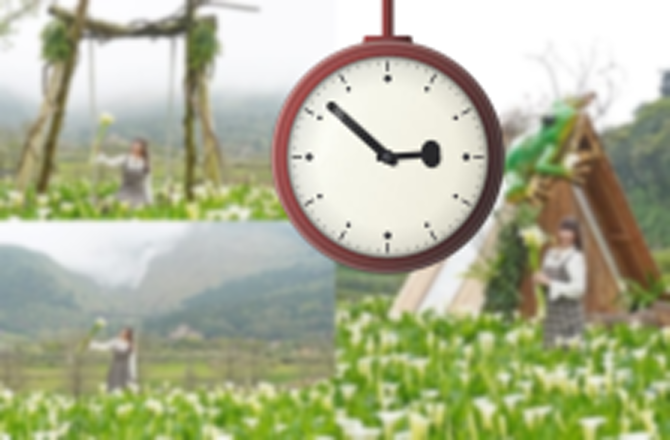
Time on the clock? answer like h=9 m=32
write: h=2 m=52
